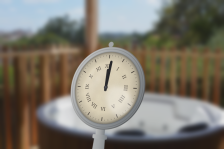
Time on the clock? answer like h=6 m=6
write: h=12 m=1
